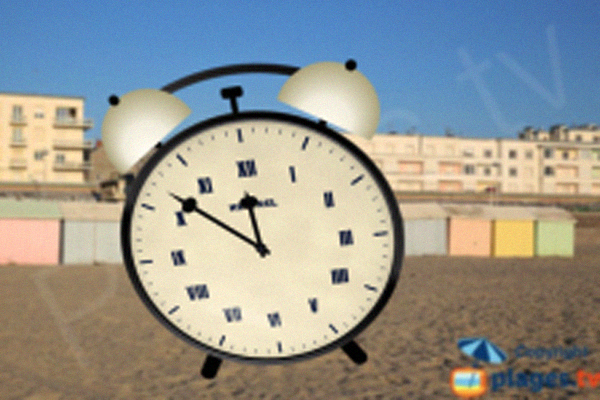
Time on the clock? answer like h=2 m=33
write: h=11 m=52
